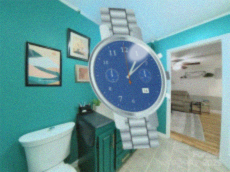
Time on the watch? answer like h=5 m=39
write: h=1 m=9
